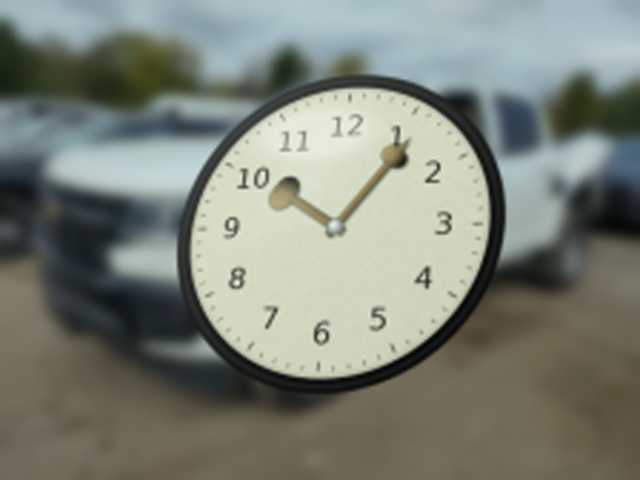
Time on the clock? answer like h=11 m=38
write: h=10 m=6
